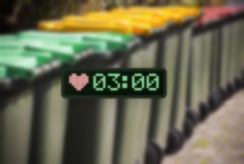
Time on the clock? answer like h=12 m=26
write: h=3 m=0
